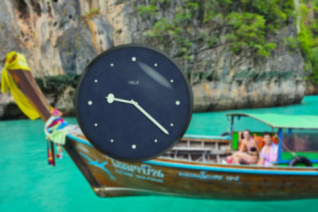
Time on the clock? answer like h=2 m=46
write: h=9 m=22
